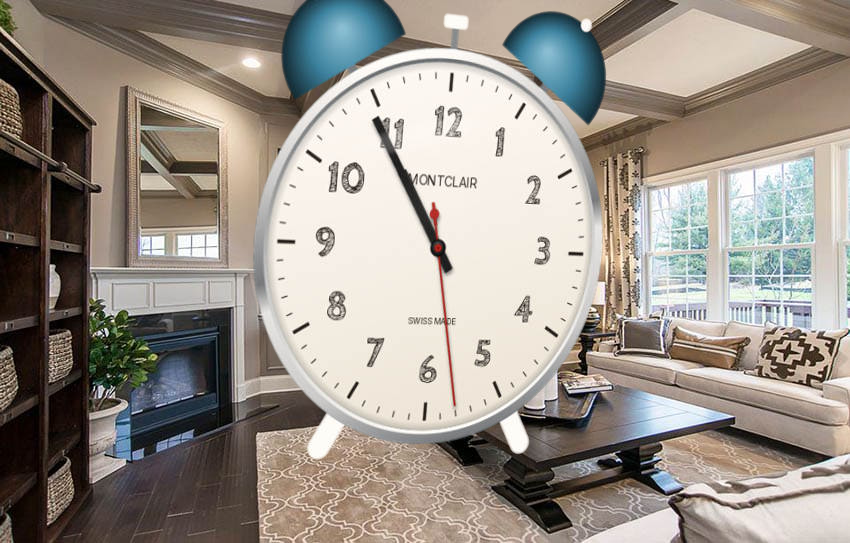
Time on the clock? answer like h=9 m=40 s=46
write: h=10 m=54 s=28
